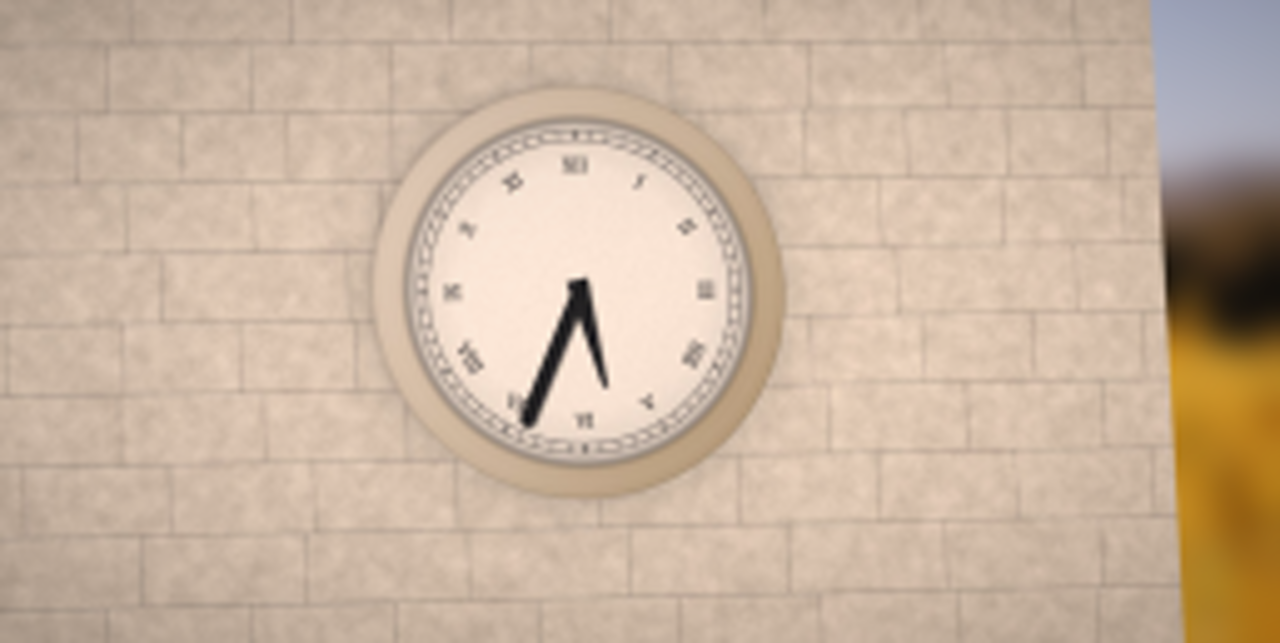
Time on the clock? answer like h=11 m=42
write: h=5 m=34
